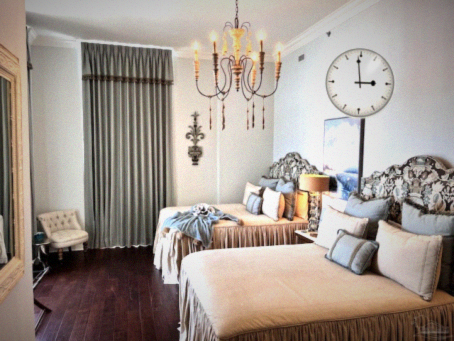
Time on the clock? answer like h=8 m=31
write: h=2 m=59
